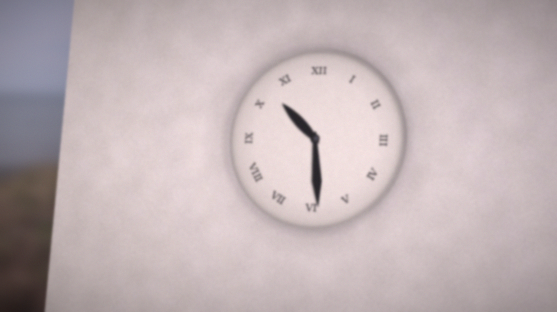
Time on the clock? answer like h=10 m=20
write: h=10 m=29
